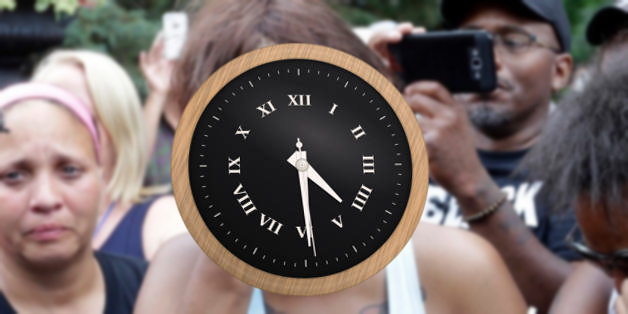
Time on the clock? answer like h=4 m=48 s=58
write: h=4 m=29 s=29
